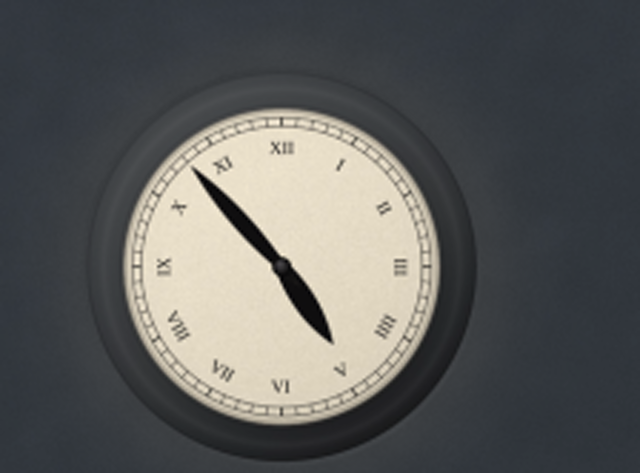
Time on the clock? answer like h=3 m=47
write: h=4 m=53
